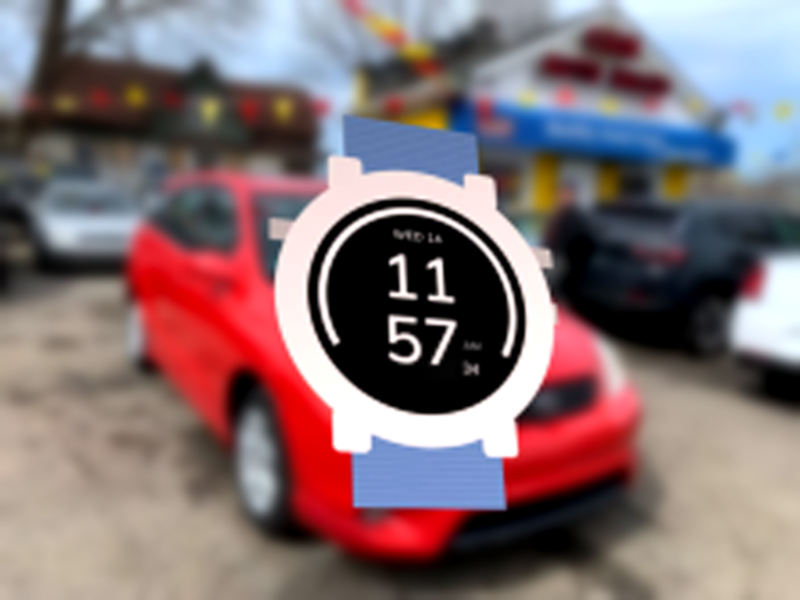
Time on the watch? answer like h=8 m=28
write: h=11 m=57
